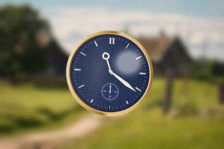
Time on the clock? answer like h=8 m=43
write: h=11 m=21
